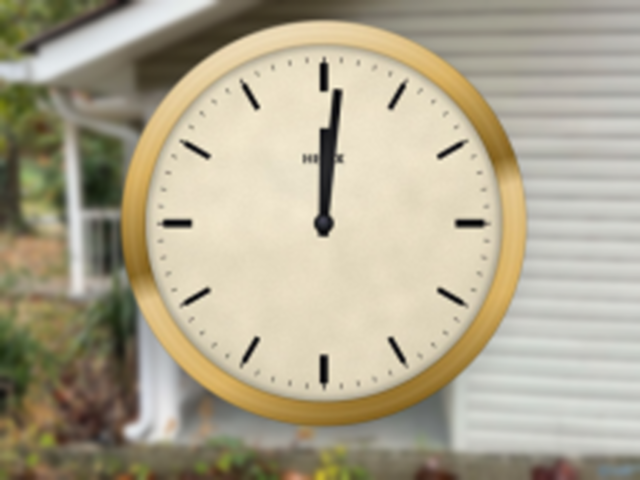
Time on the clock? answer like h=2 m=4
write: h=12 m=1
